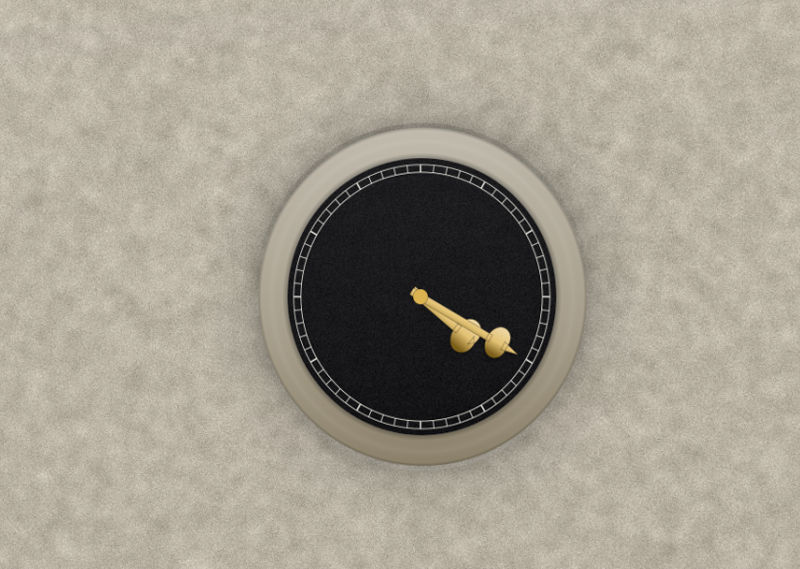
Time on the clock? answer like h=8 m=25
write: h=4 m=20
